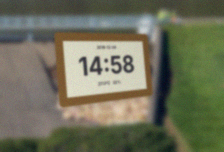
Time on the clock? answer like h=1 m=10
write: h=14 m=58
